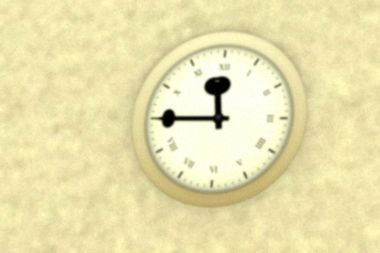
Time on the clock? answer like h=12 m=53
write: h=11 m=45
